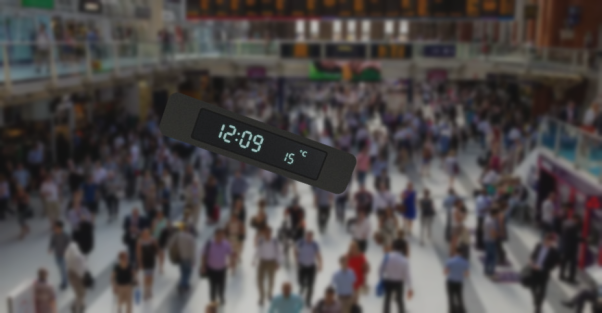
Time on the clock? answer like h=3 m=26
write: h=12 m=9
